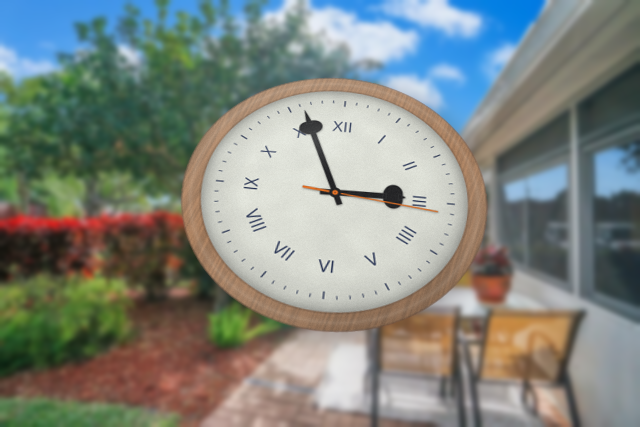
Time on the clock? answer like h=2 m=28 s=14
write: h=2 m=56 s=16
